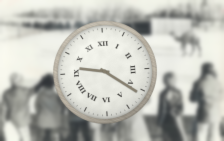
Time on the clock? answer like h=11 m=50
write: h=9 m=21
